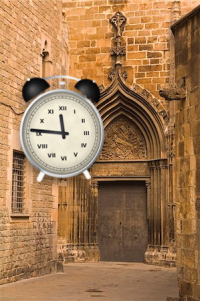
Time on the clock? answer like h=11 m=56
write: h=11 m=46
